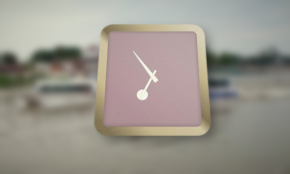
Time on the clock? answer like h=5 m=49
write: h=6 m=54
